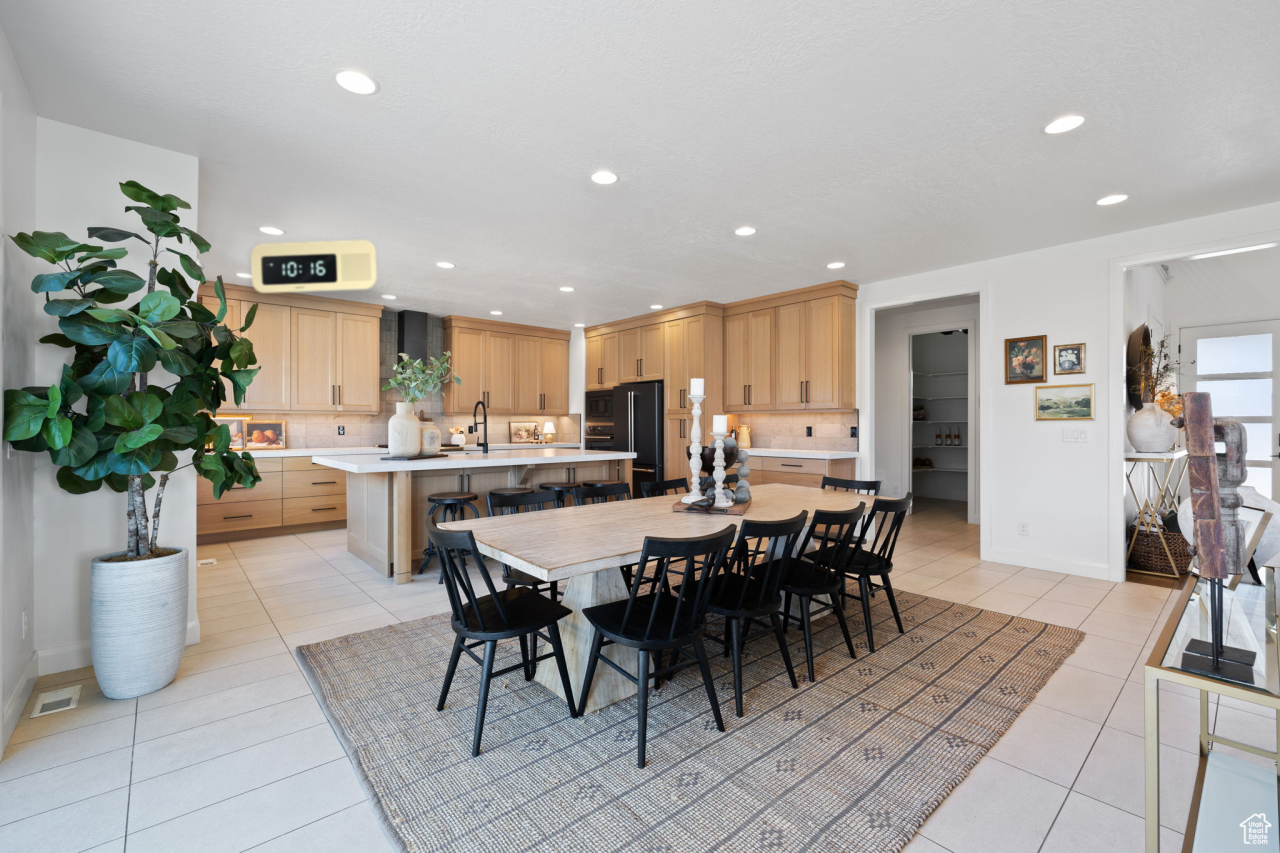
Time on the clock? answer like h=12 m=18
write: h=10 m=16
